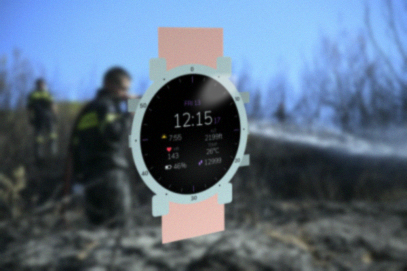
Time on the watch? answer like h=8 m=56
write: h=12 m=15
